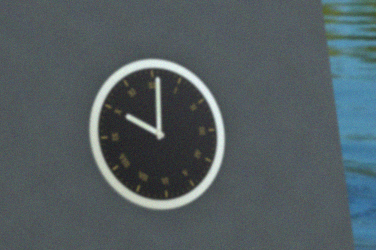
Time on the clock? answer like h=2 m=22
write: h=10 m=1
